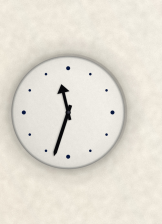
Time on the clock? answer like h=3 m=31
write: h=11 m=33
